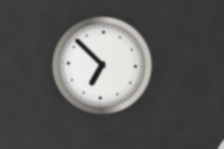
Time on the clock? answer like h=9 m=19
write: h=6 m=52
